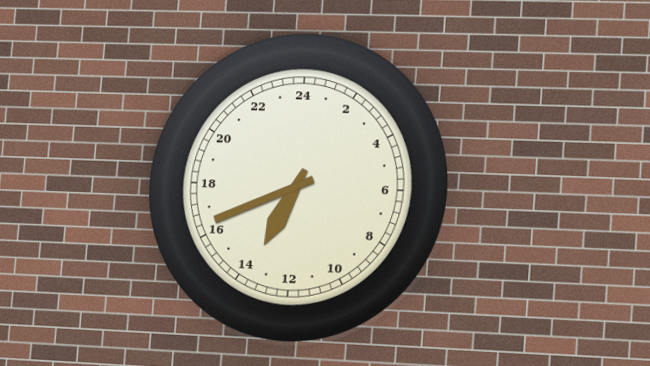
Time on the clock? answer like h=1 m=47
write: h=13 m=41
